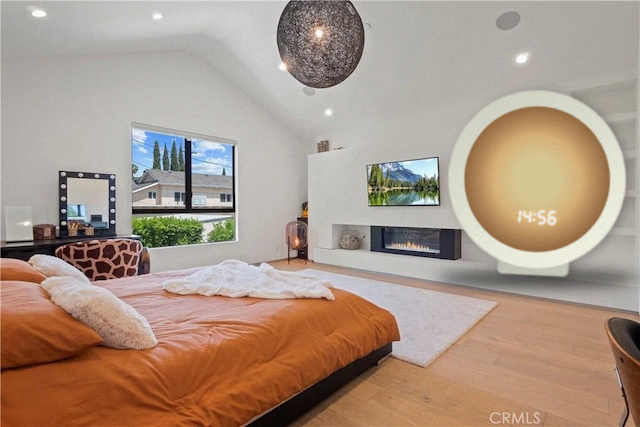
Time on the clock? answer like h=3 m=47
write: h=14 m=56
